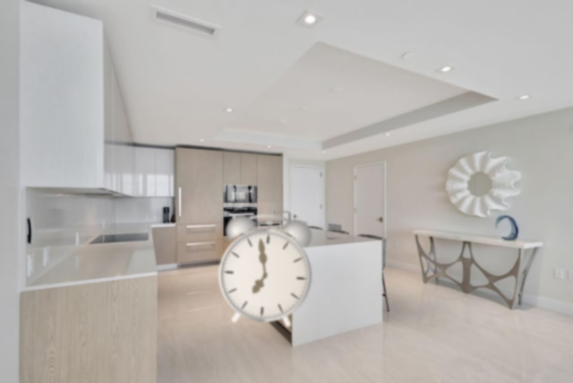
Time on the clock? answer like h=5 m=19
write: h=6 m=58
